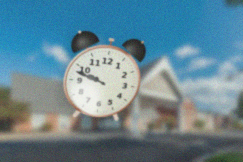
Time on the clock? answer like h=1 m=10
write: h=9 m=48
